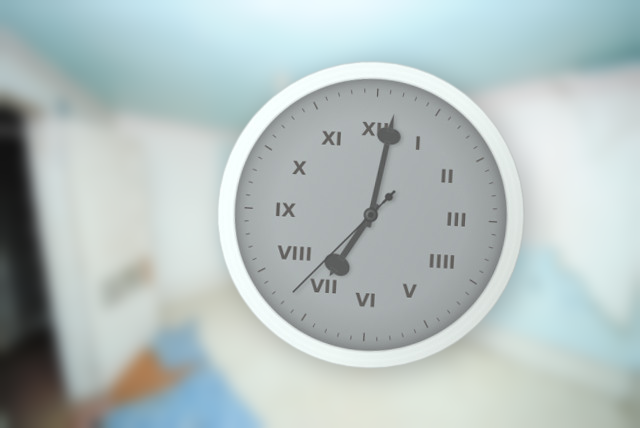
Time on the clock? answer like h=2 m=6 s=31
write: h=7 m=1 s=37
